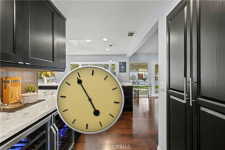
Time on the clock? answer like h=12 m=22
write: h=4 m=54
